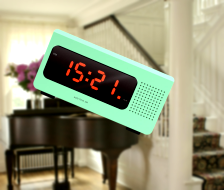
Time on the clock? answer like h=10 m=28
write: h=15 m=21
